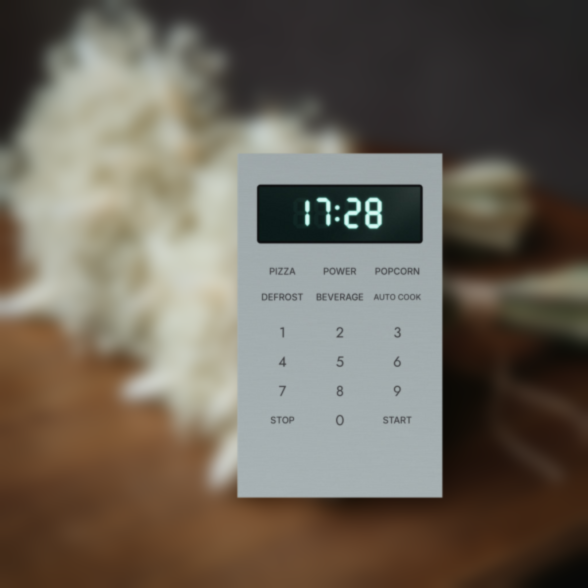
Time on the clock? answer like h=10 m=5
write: h=17 m=28
